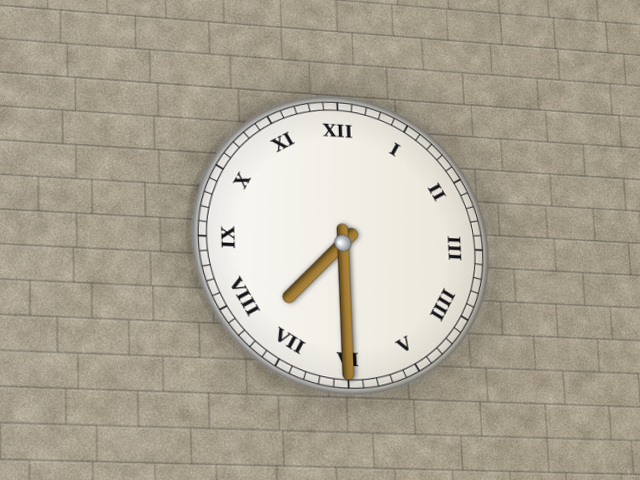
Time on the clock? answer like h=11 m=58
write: h=7 m=30
